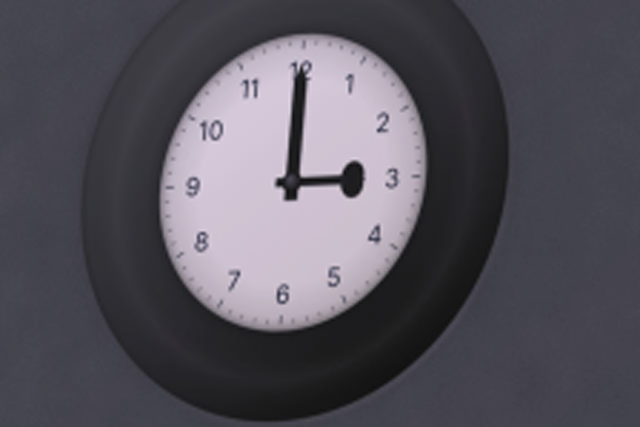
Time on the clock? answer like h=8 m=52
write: h=3 m=0
